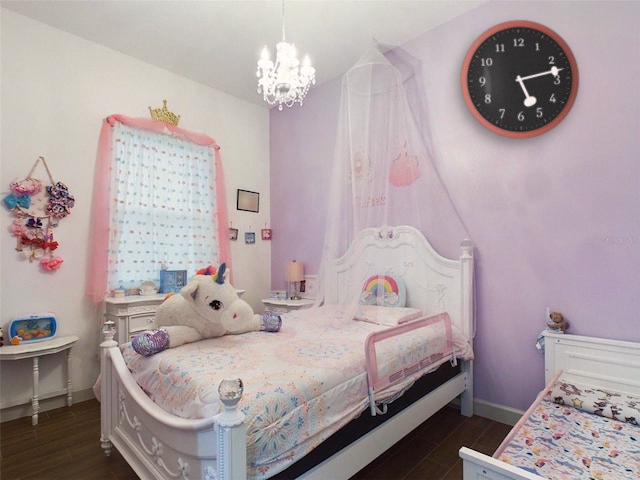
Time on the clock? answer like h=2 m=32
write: h=5 m=13
